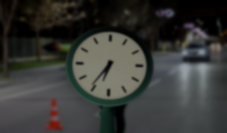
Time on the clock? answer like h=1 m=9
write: h=6 m=36
